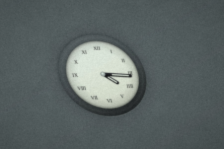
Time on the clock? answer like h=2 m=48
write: h=4 m=16
